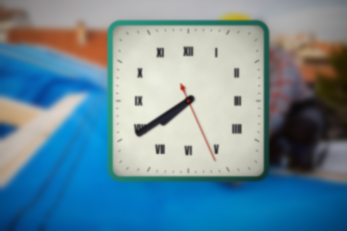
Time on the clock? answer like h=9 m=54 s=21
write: h=7 m=39 s=26
